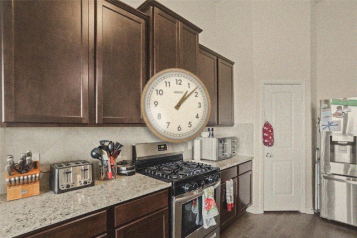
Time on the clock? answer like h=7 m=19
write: h=1 m=8
